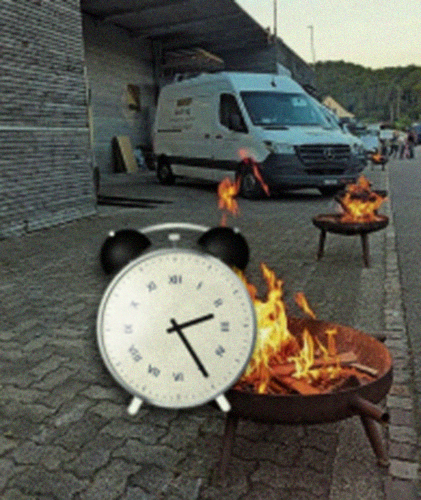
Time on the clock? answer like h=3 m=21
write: h=2 m=25
